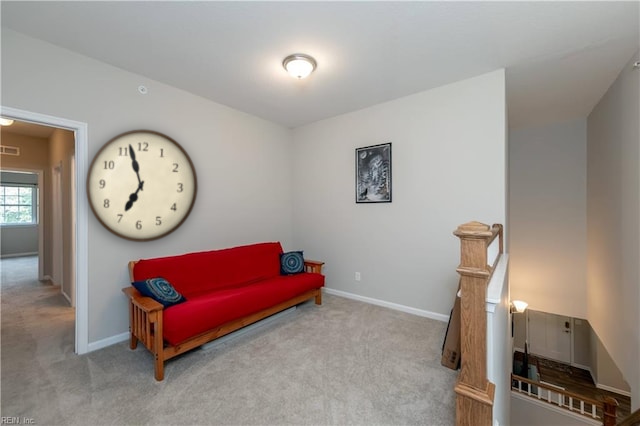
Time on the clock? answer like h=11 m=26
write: h=6 m=57
